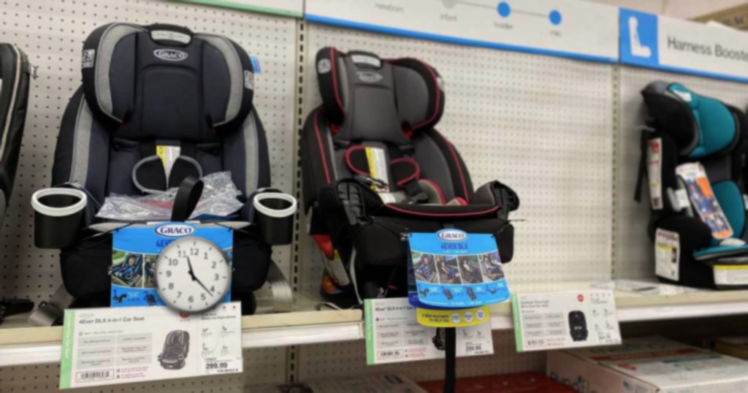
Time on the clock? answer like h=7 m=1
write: h=11 m=22
